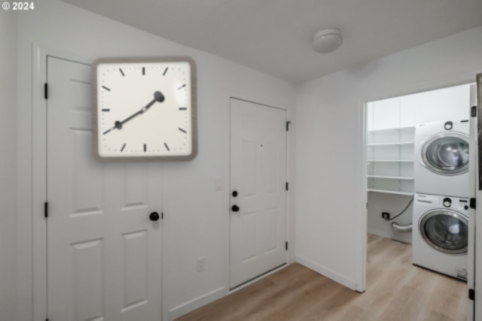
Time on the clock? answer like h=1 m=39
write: h=1 m=40
